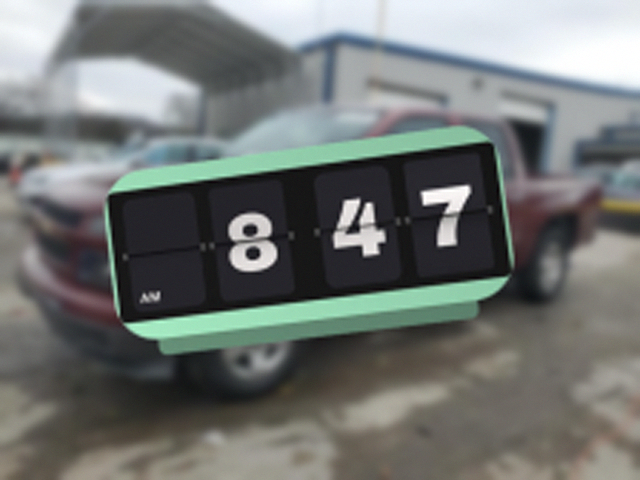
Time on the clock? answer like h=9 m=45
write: h=8 m=47
